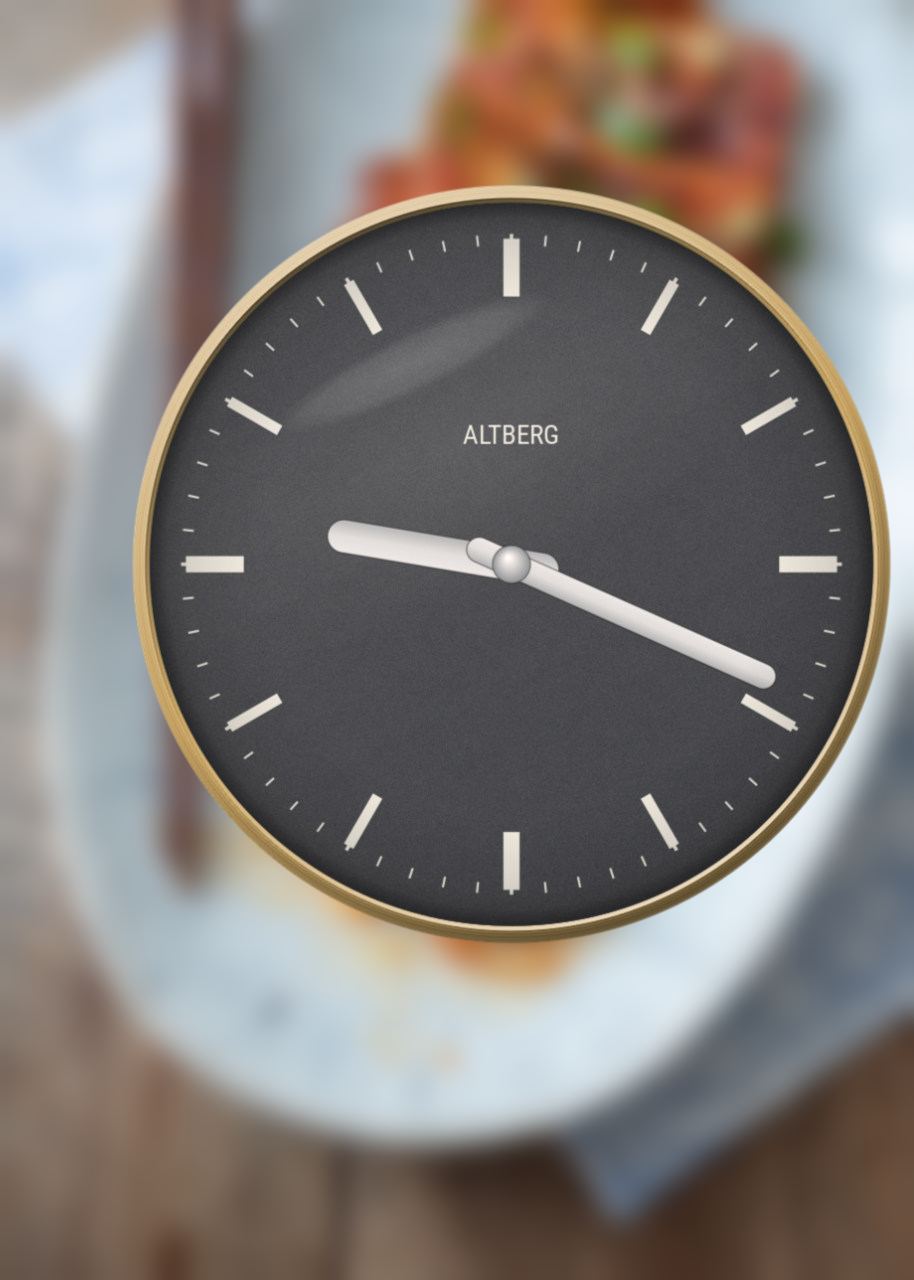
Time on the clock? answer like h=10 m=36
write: h=9 m=19
